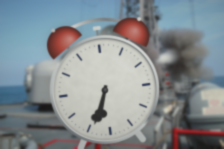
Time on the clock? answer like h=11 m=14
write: h=6 m=34
